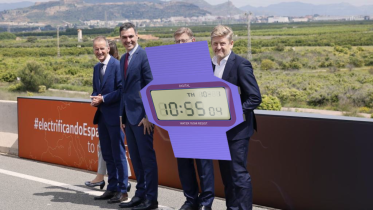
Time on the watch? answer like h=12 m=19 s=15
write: h=10 m=55 s=4
